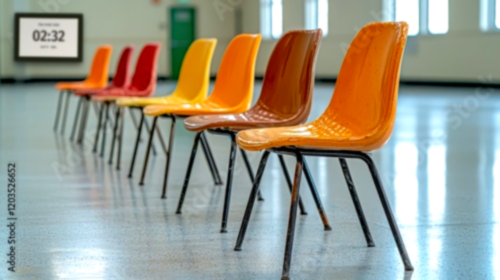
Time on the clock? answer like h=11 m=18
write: h=2 m=32
